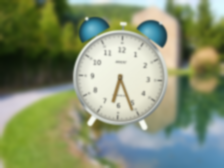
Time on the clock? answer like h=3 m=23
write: h=6 m=26
